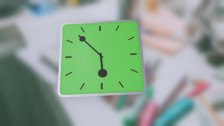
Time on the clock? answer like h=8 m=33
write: h=5 m=53
